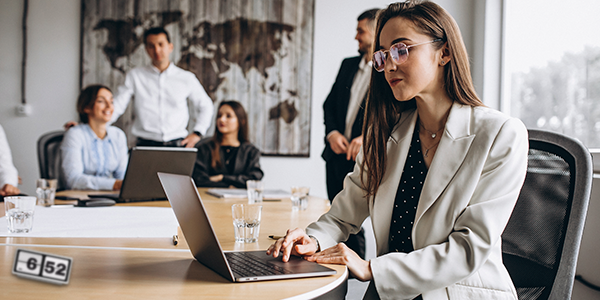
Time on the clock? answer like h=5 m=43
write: h=6 m=52
